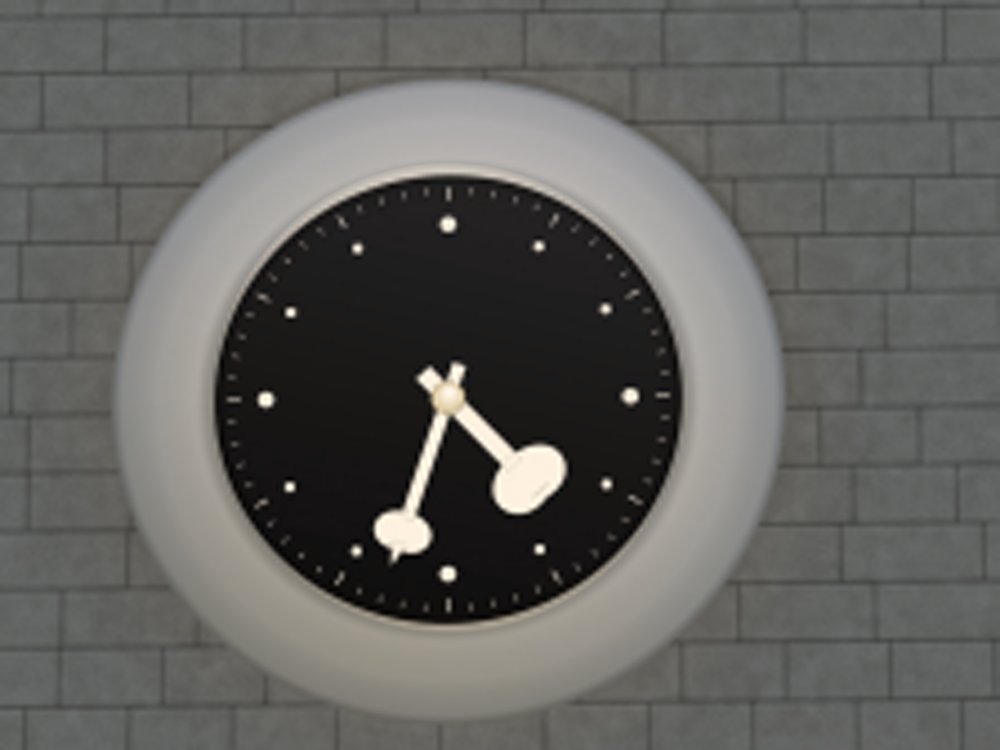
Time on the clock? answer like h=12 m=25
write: h=4 m=33
